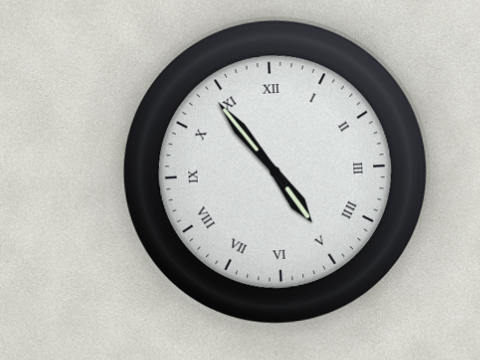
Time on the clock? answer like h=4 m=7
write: h=4 m=54
